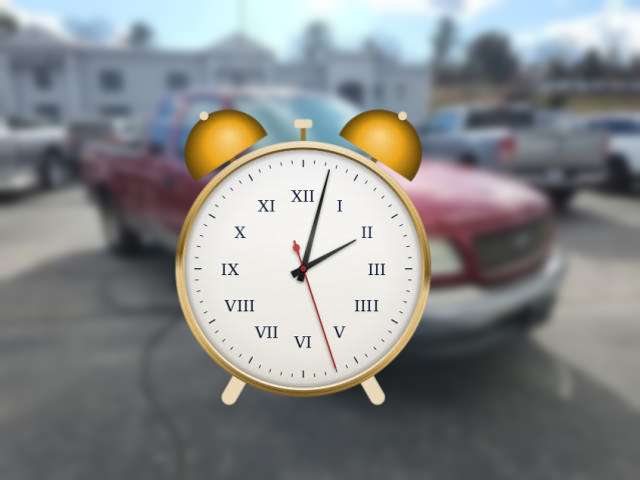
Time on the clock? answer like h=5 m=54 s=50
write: h=2 m=2 s=27
